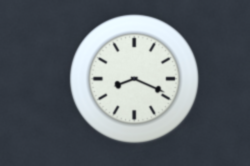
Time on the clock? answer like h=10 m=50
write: h=8 m=19
